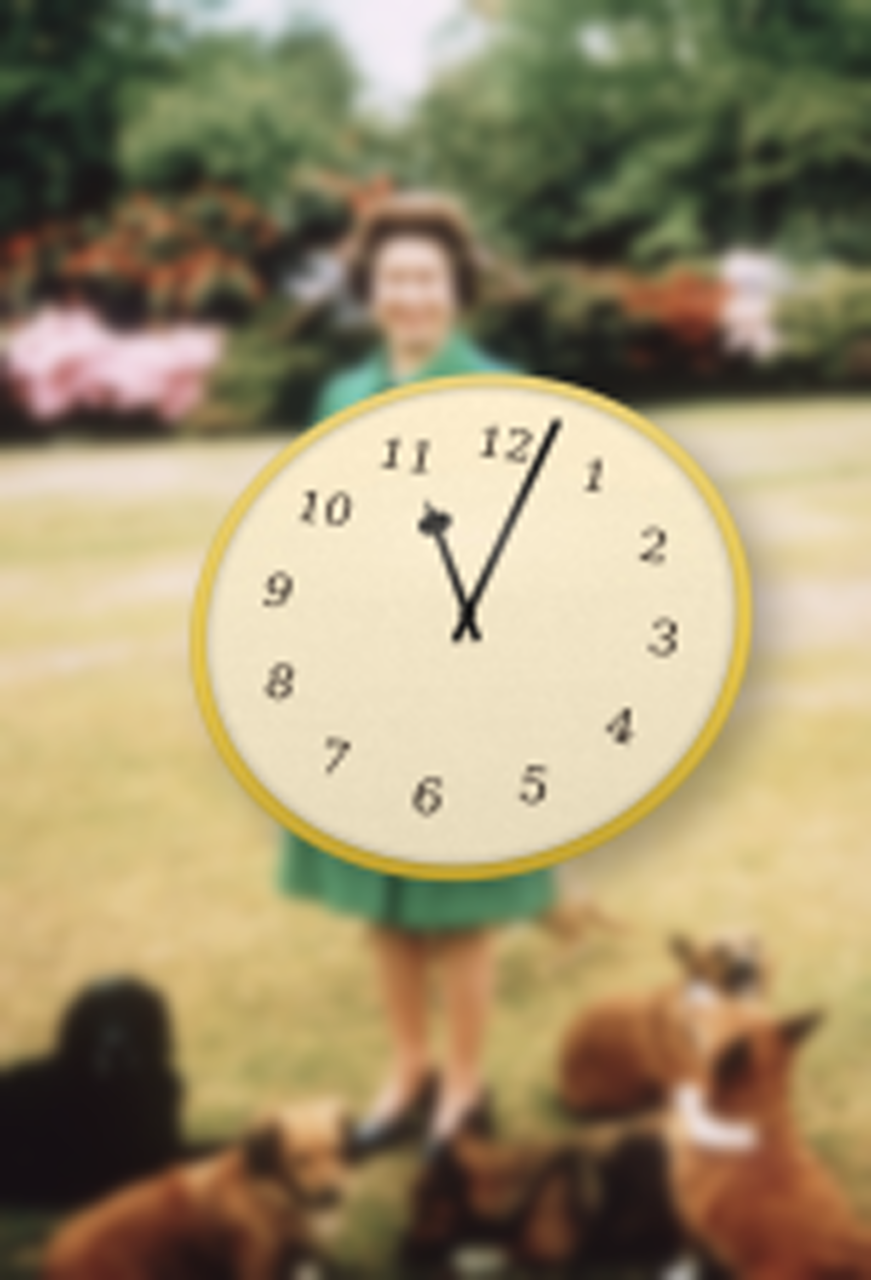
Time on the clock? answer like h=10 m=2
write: h=11 m=2
